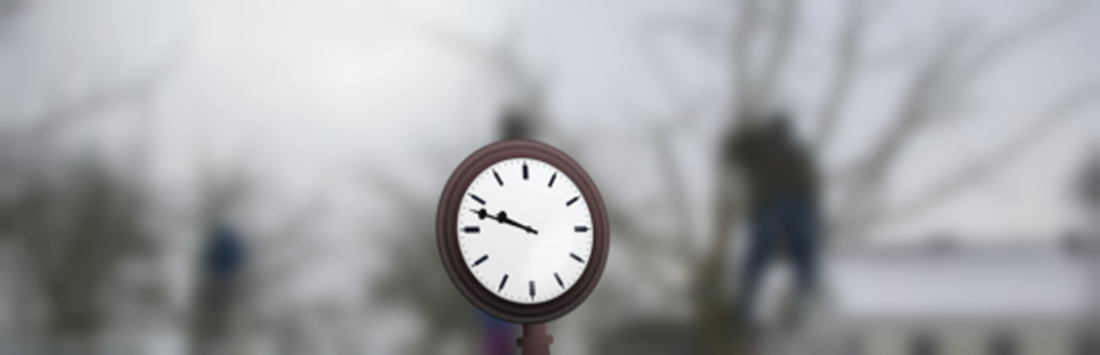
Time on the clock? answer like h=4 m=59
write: h=9 m=48
